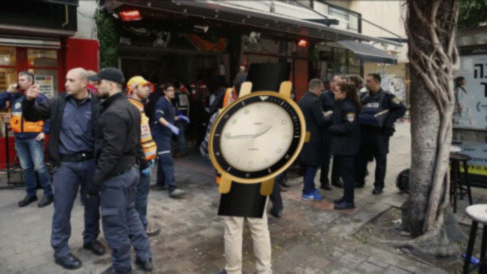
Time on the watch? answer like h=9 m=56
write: h=1 m=44
